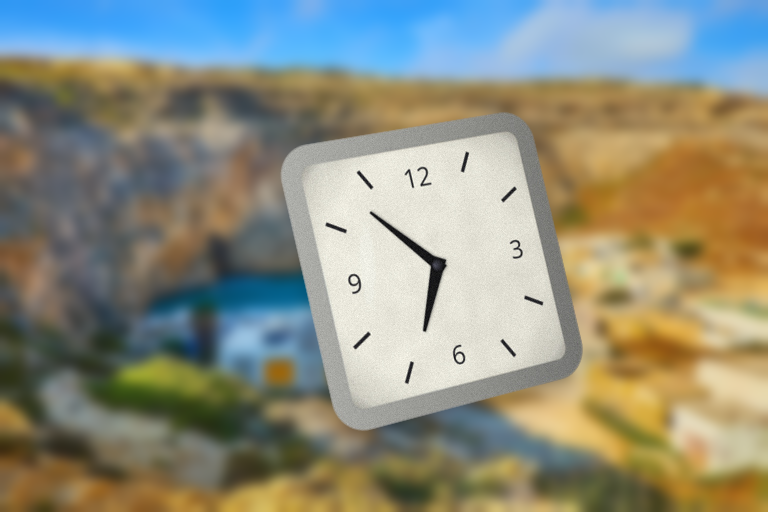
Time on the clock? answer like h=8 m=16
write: h=6 m=53
